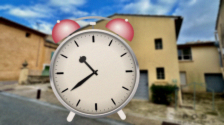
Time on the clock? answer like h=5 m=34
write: h=10 m=39
